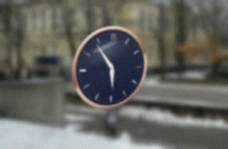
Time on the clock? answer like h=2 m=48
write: h=5 m=54
